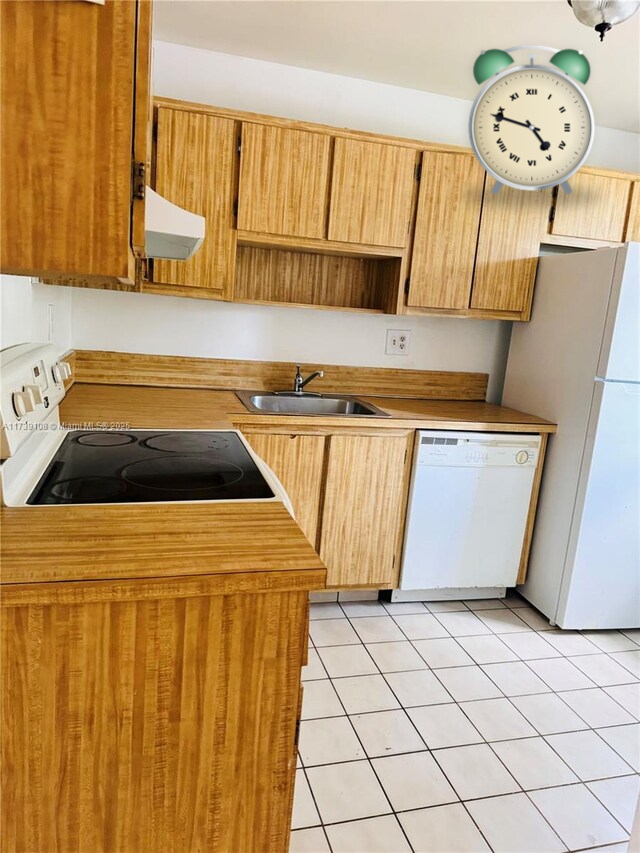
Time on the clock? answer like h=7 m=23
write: h=4 m=48
